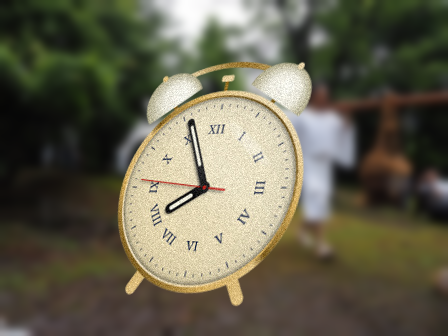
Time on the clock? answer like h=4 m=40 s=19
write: h=7 m=55 s=46
